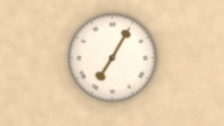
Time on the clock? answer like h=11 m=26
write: h=7 m=5
